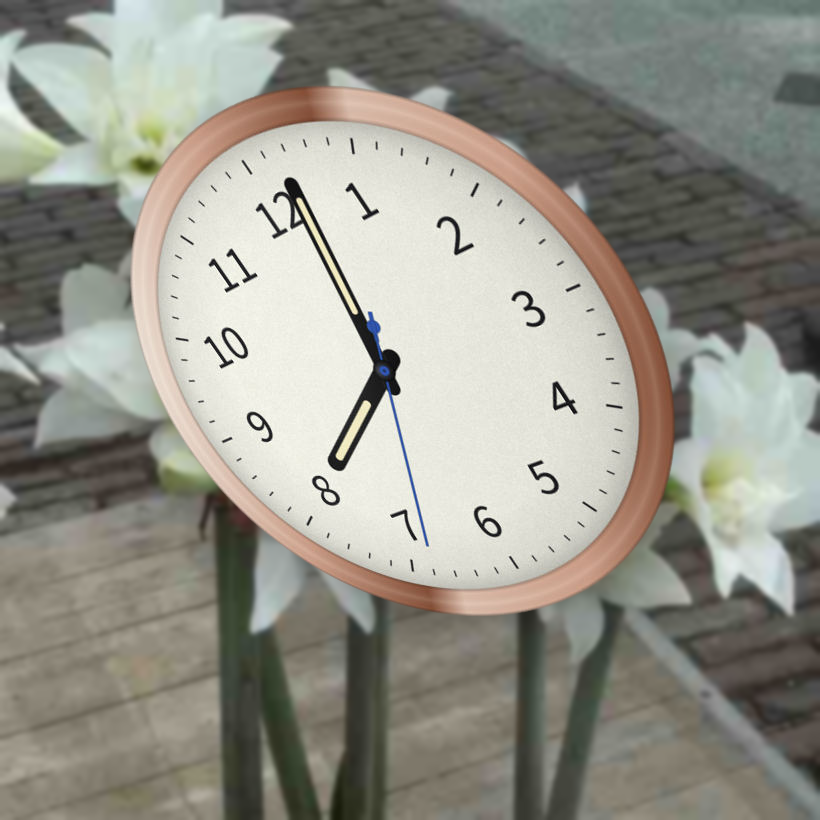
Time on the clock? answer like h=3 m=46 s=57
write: h=8 m=1 s=34
